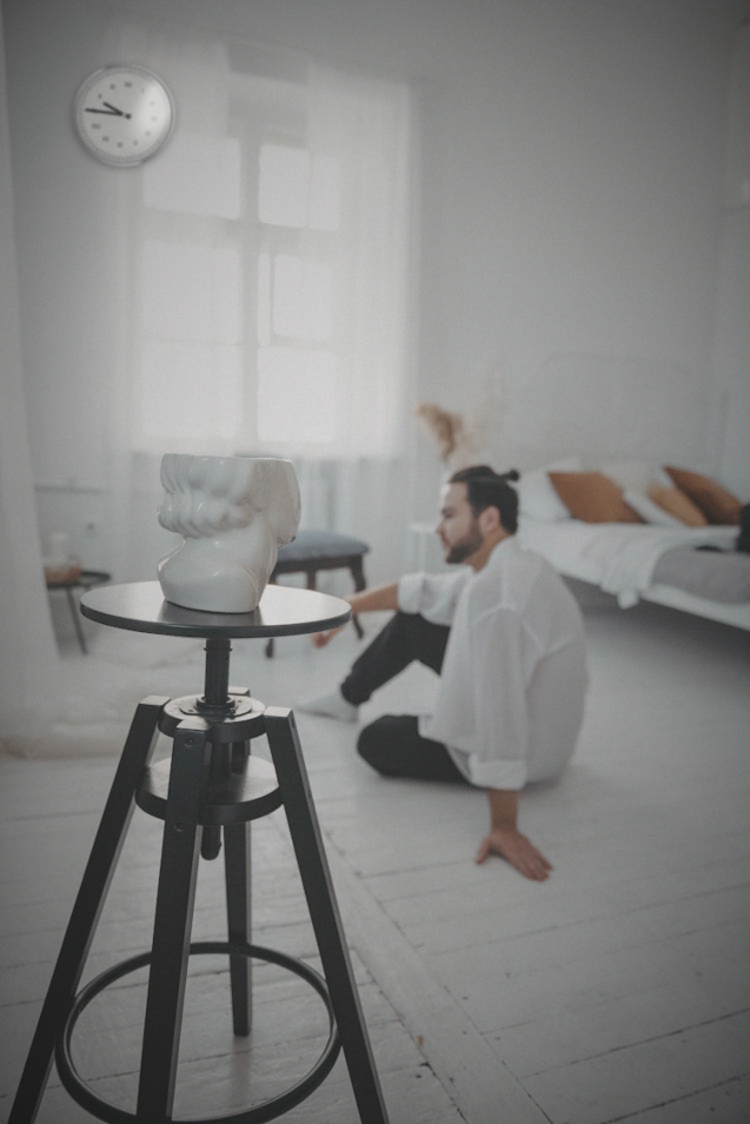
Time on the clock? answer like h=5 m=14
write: h=9 m=45
